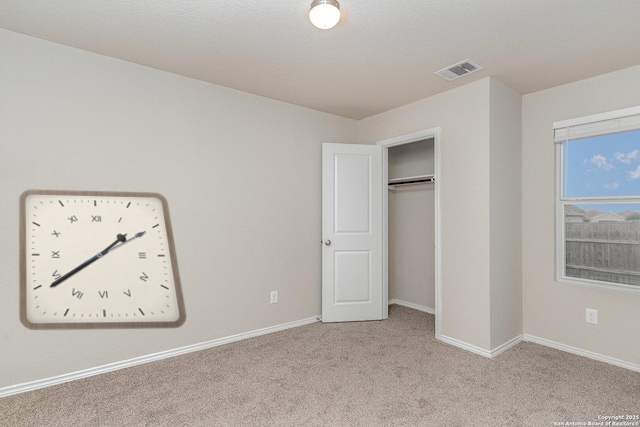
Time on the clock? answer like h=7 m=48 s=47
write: h=1 m=39 s=10
